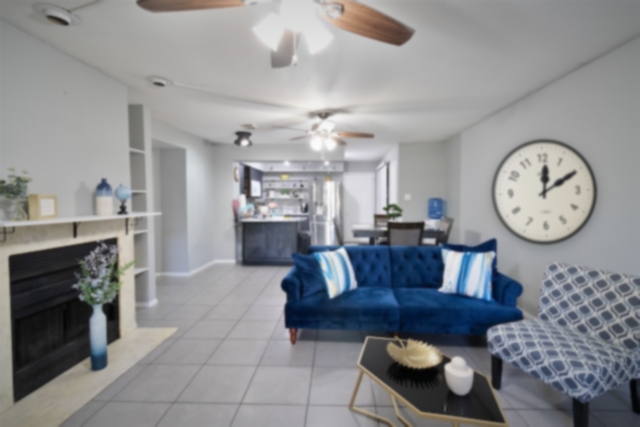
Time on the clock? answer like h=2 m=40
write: h=12 m=10
